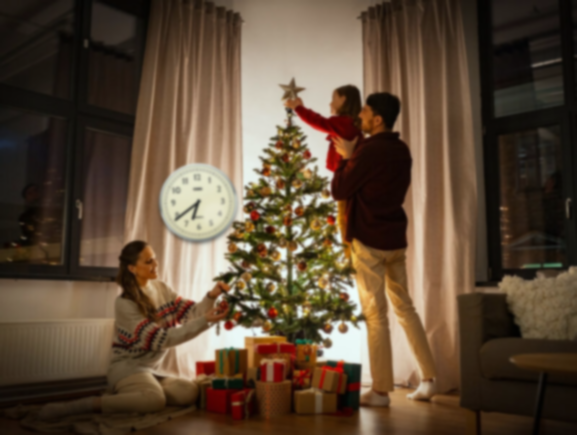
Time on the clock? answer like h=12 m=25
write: h=6 m=39
